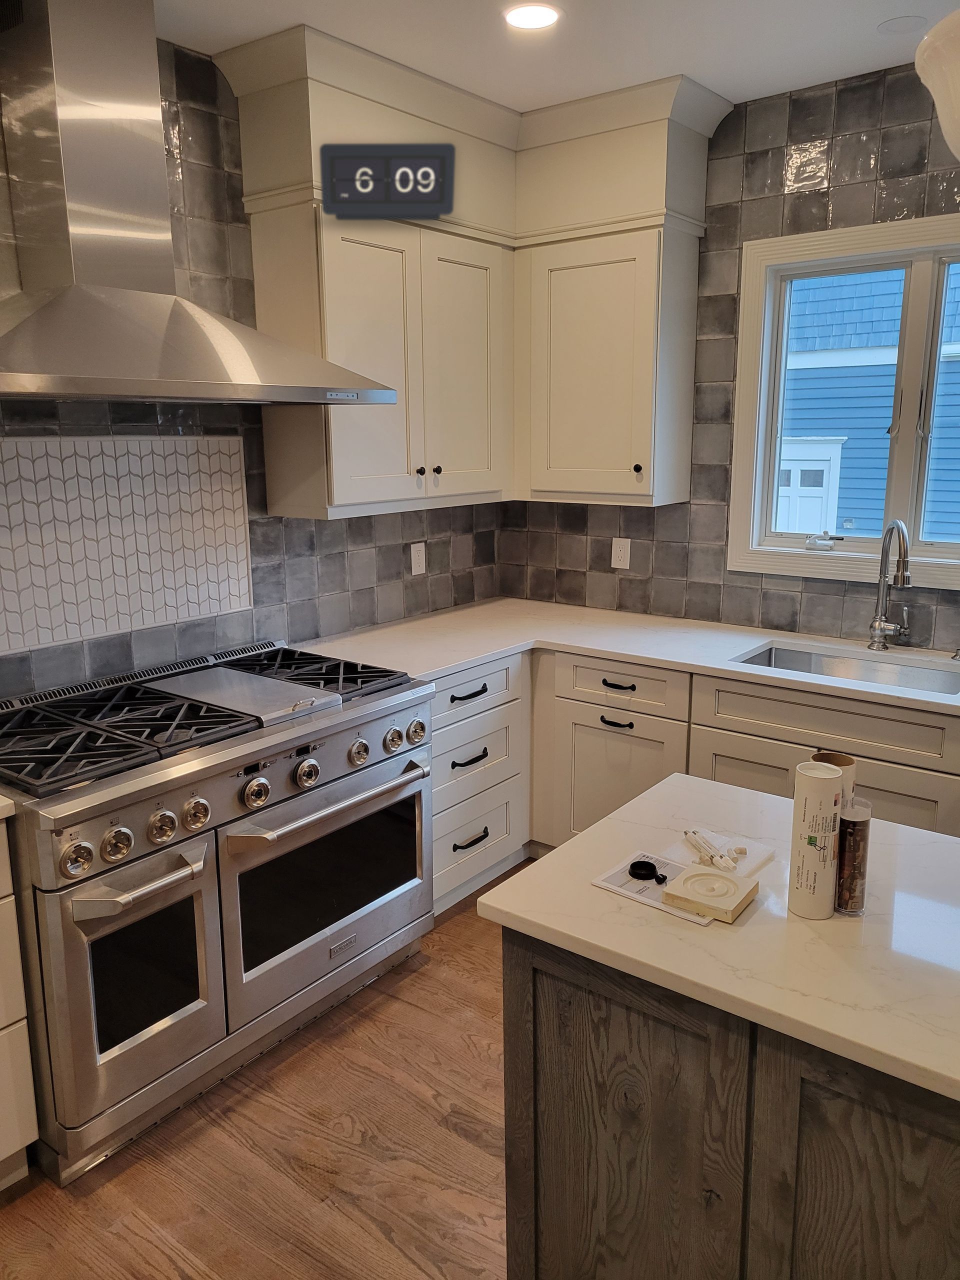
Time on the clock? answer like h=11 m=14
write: h=6 m=9
